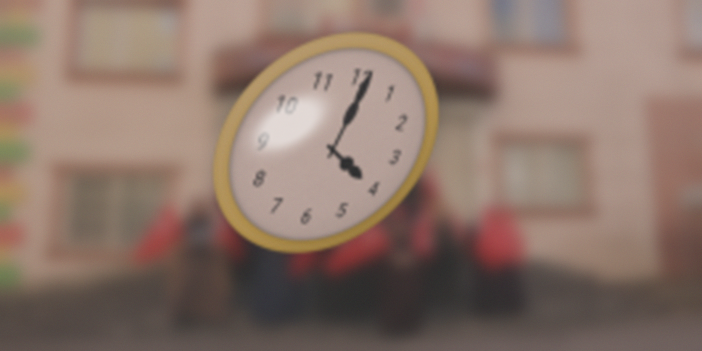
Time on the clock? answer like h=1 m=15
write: h=4 m=1
